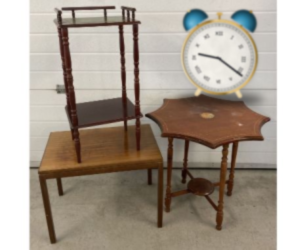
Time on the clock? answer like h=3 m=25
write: h=9 m=21
